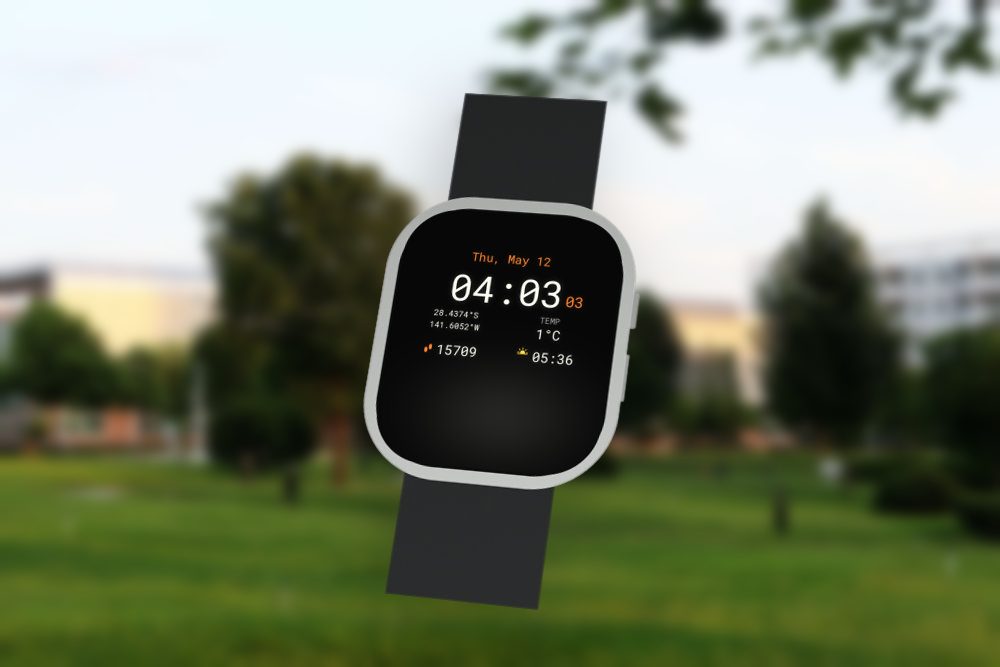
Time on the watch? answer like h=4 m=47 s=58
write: h=4 m=3 s=3
